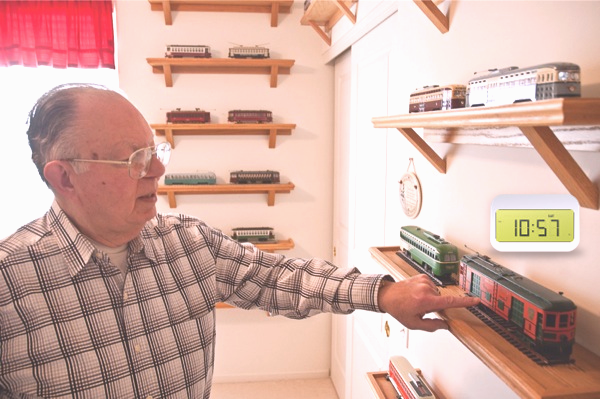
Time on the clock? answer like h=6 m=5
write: h=10 m=57
